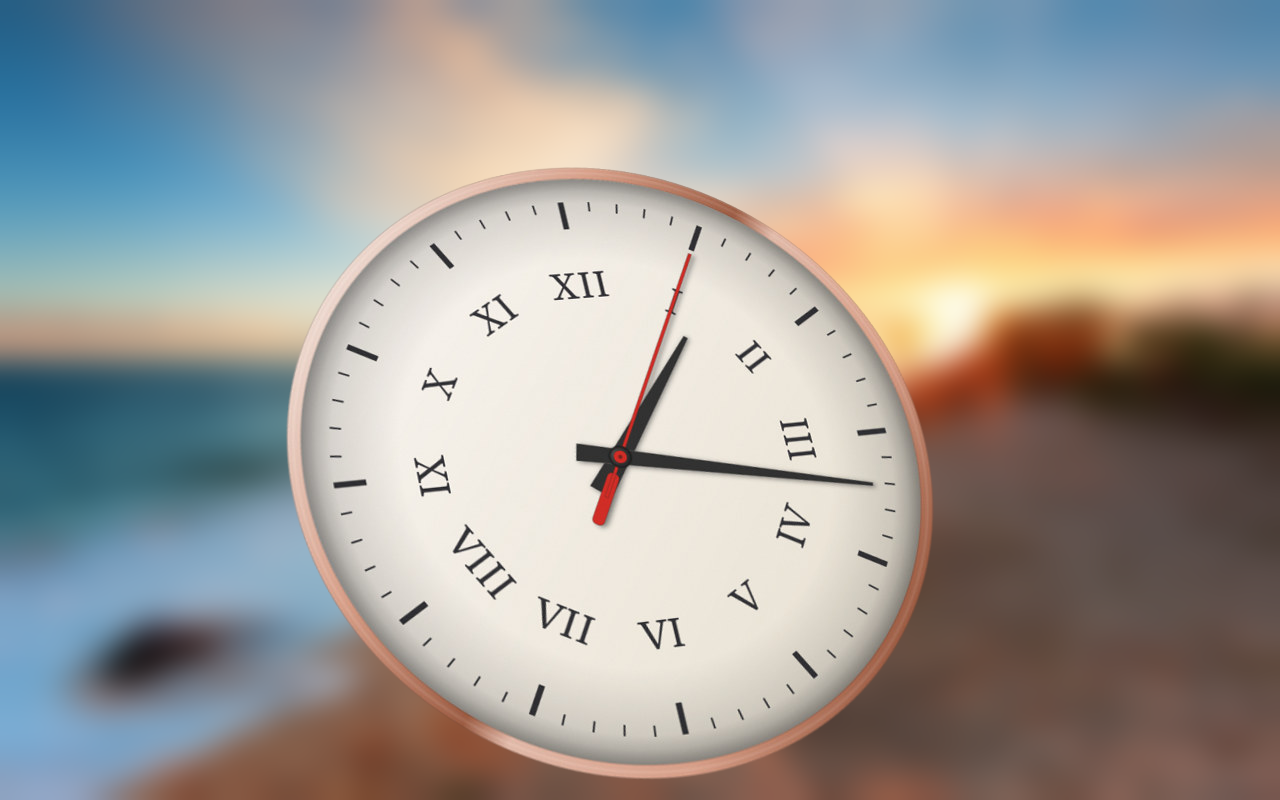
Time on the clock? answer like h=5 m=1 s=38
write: h=1 m=17 s=5
